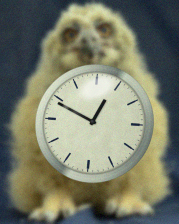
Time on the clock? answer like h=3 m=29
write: h=12 m=49
